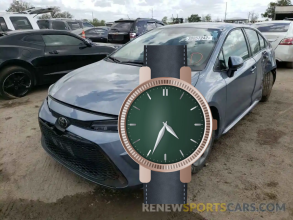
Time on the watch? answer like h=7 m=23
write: h=4 m=34
